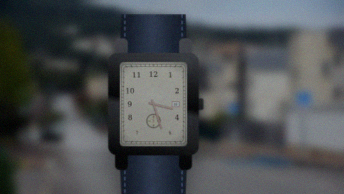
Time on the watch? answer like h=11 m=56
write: h=3 m=27
